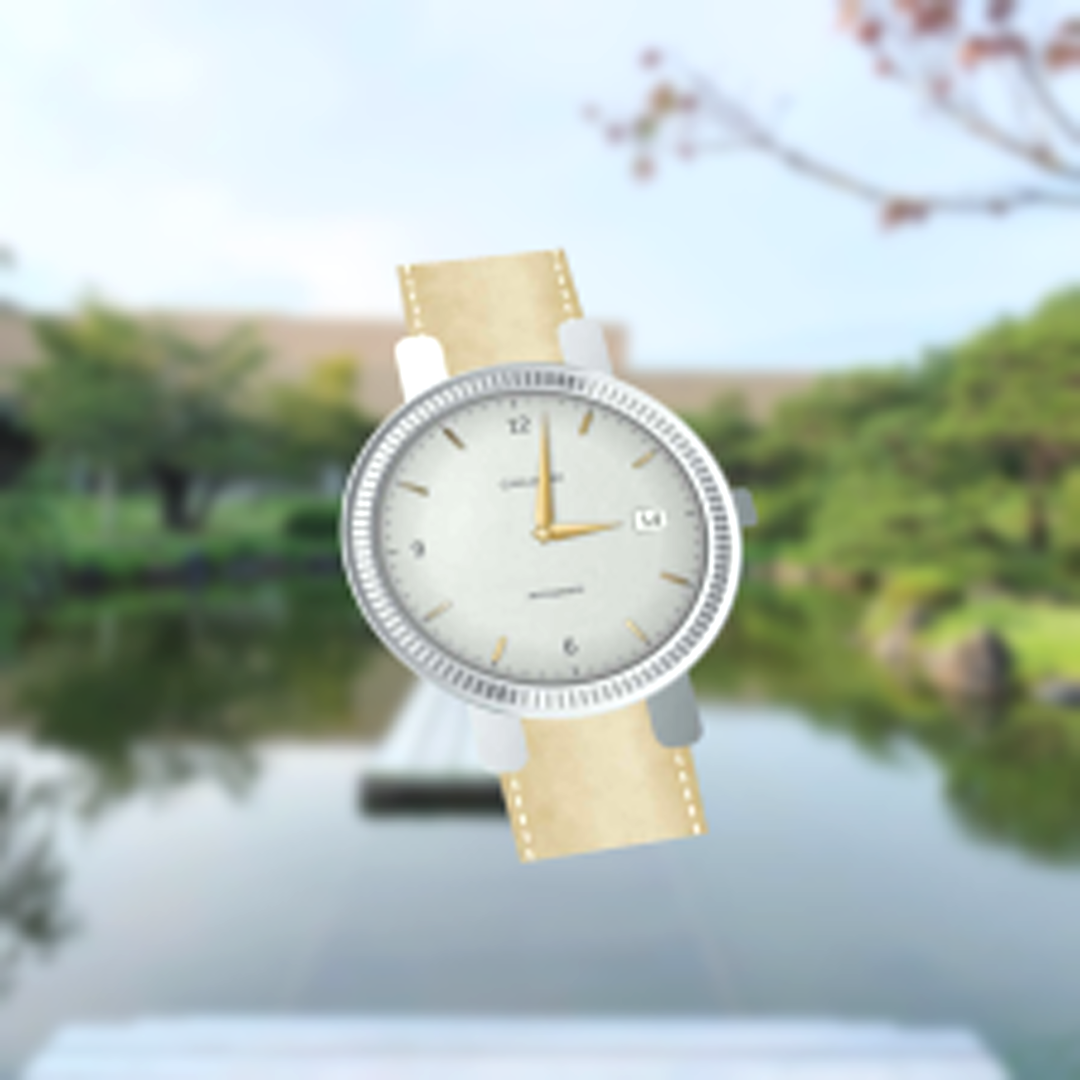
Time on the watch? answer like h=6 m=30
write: h=3 m=2
